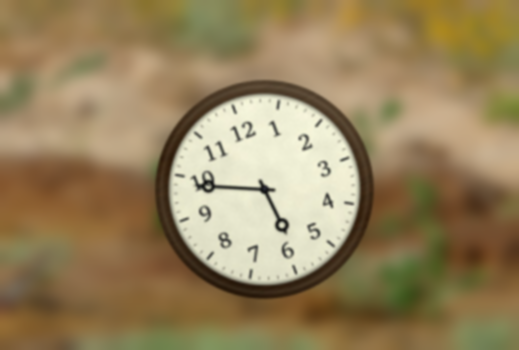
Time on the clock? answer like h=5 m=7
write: h=5 m=49
